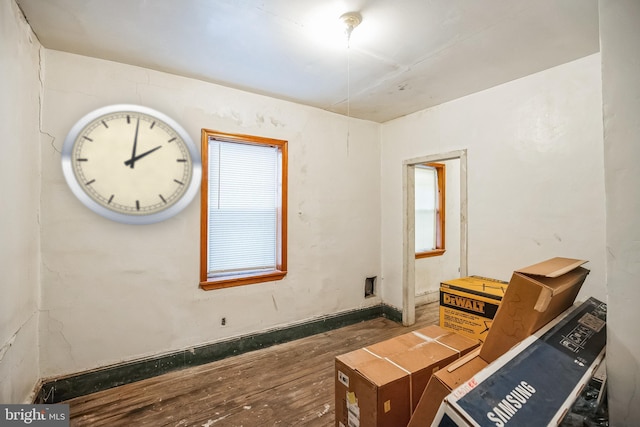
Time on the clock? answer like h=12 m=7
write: h=2 m=2
